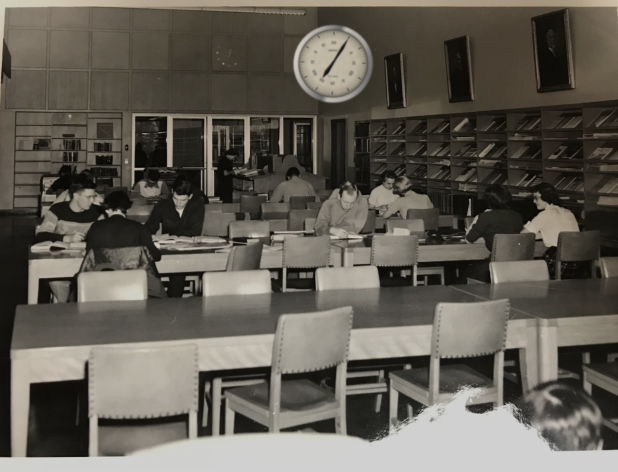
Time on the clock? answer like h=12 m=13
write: h=7 m=5
